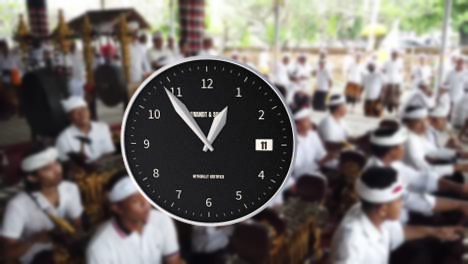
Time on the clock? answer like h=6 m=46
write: h=12 m=54
